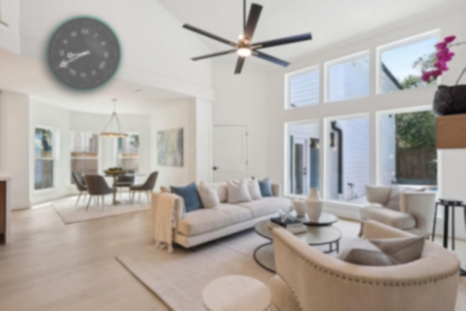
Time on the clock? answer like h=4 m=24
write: h=8 m=40
